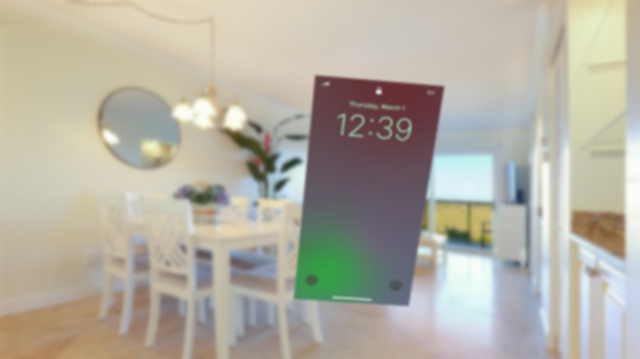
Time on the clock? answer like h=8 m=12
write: h=12 m=39
